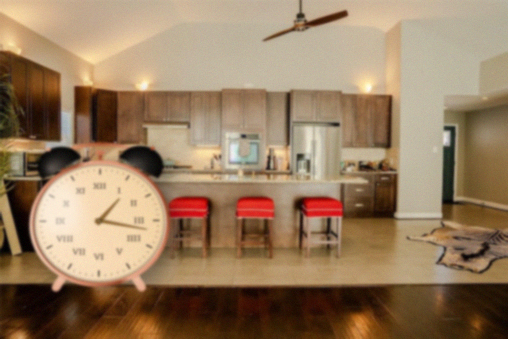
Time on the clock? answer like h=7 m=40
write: h=1 m=17
